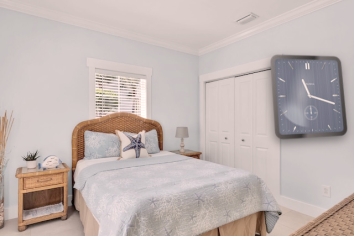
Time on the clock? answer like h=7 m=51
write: h=11 m=18
